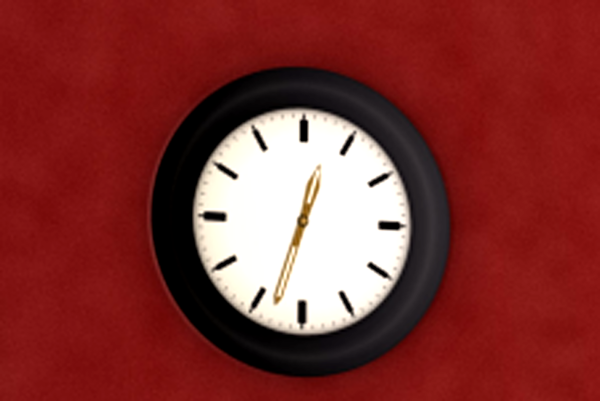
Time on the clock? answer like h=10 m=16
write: h=12 m=33
